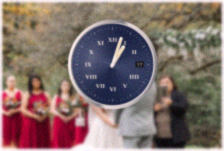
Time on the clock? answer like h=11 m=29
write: h=1 m=3
